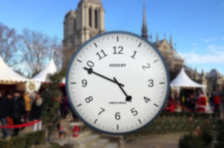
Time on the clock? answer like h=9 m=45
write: h=4 m=49
